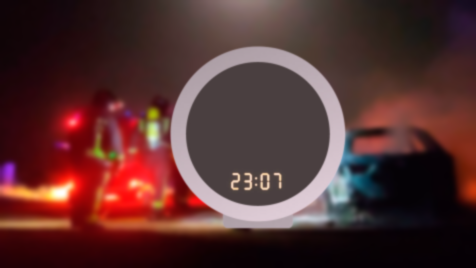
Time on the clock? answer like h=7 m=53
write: h=23 m=7
